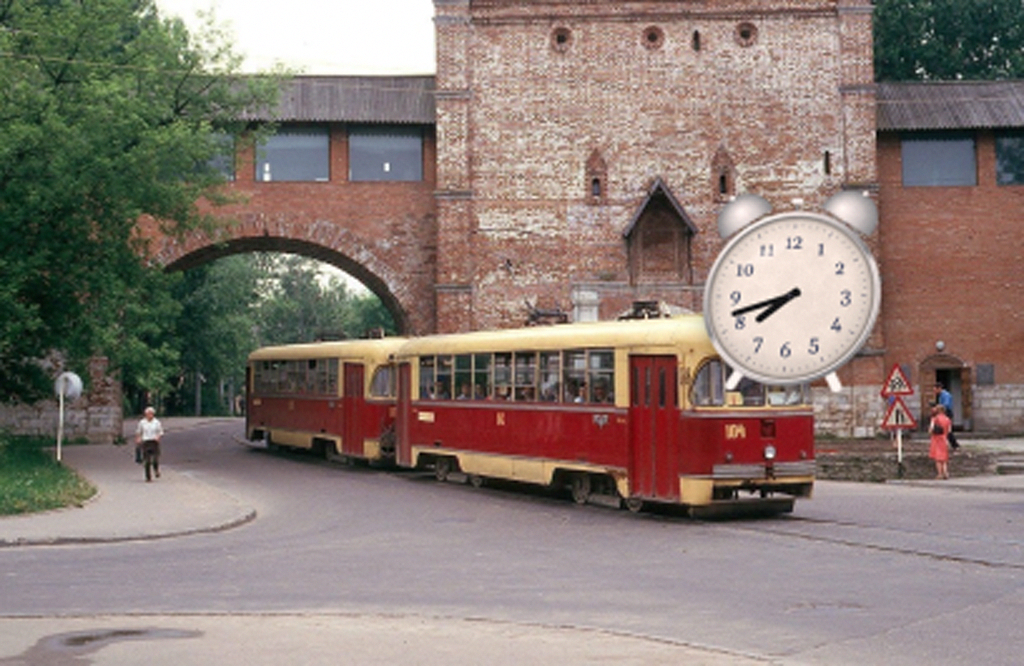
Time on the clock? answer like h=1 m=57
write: h=7 m=42
